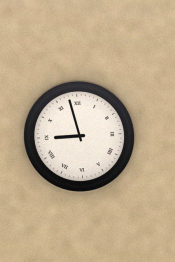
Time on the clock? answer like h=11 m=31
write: h=8 m=58
